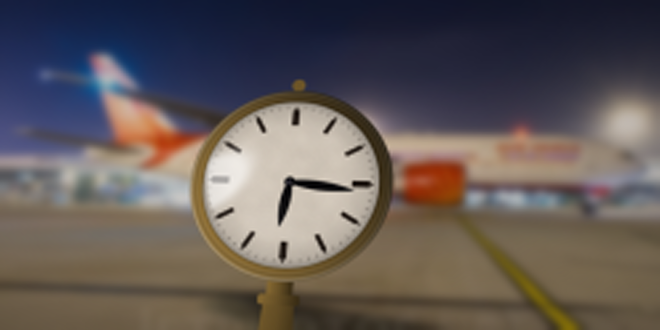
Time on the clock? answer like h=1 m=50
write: h=6 m=16
